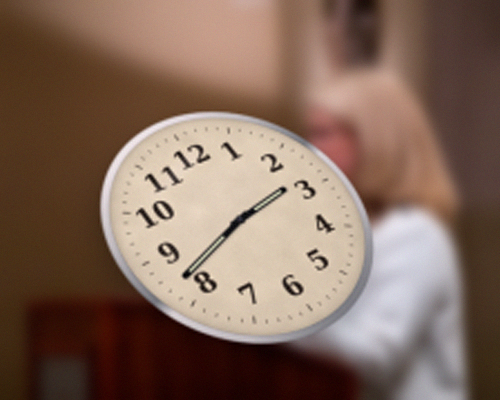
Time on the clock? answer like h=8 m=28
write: h=2 m=42
